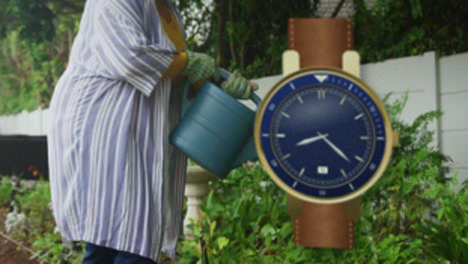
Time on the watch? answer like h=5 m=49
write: h=8 m=22
